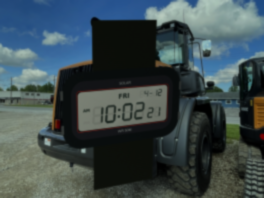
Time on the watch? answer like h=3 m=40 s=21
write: h=10 m=2 s=21
